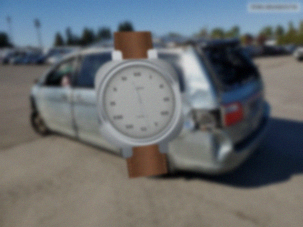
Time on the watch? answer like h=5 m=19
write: h=11 m=28
